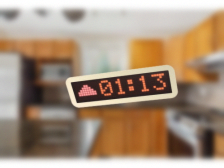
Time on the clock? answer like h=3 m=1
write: h=1 m=13
